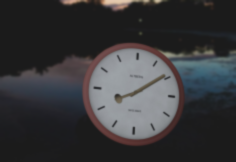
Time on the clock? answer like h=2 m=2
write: h=8 m=9
